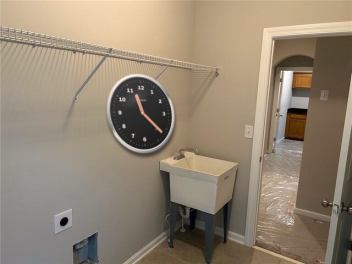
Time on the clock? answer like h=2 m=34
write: h=11 m=22
